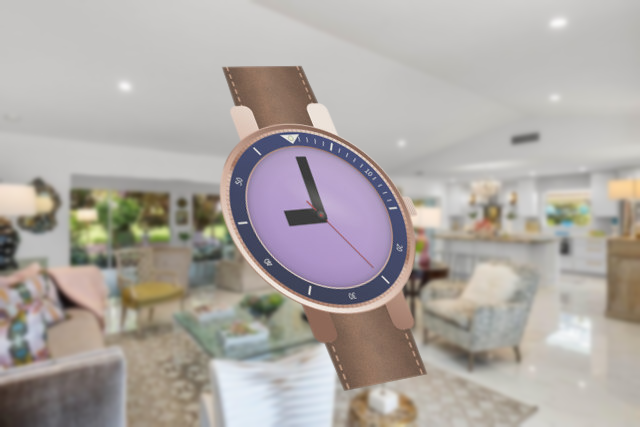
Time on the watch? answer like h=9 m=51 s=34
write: h=9 m=0 s=25
